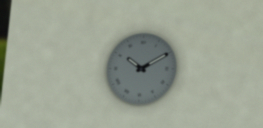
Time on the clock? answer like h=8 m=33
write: h=10 m=10
